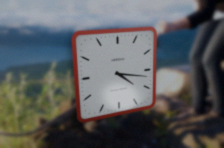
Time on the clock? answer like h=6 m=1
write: h=4 m=17
